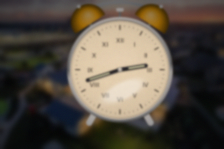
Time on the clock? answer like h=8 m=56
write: h=2 m=42
